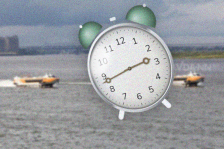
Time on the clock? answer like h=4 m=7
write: h=2 m=43
